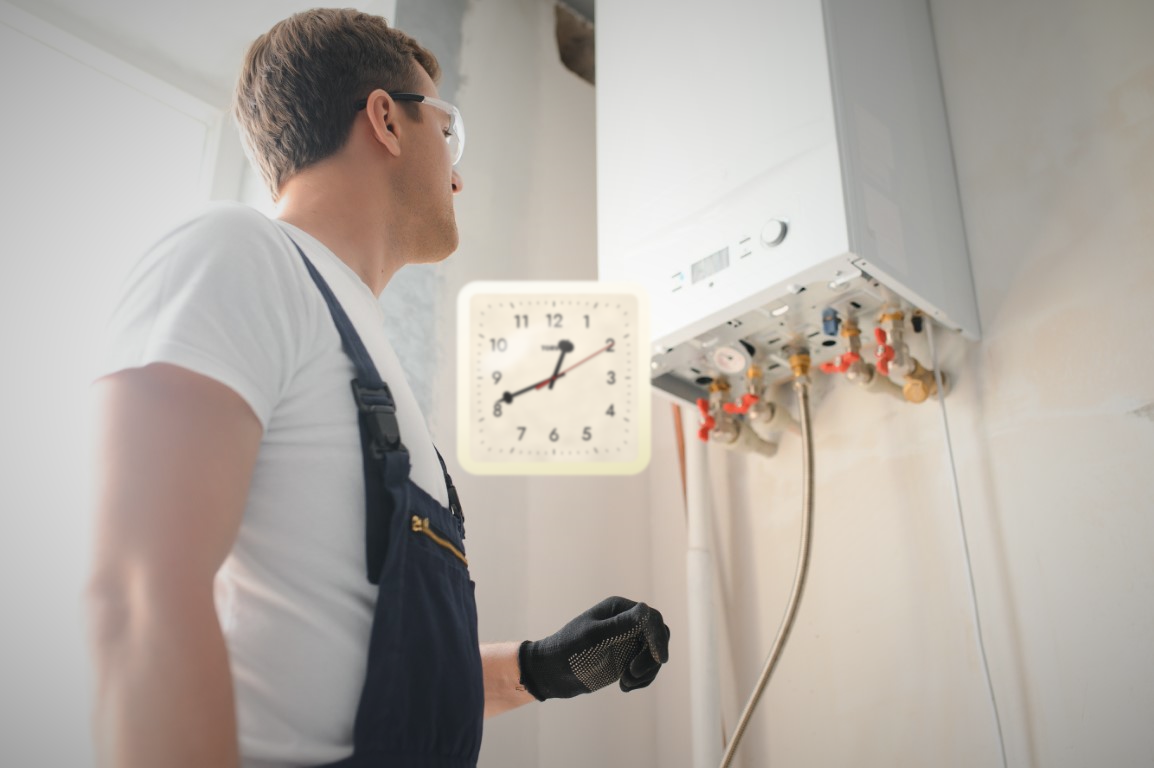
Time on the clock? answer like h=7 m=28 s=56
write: h=12 m=41 s=10
